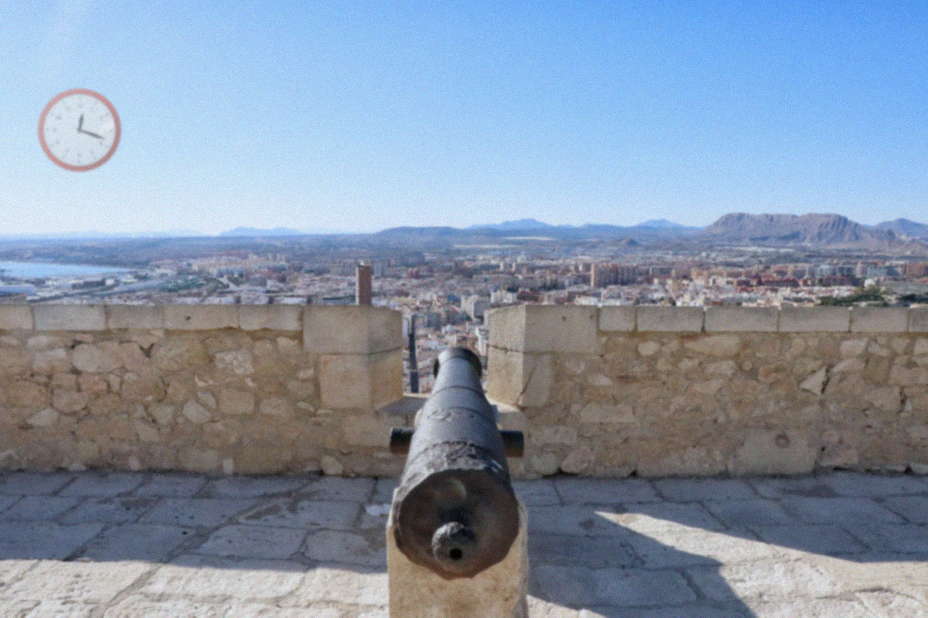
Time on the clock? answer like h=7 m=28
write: h=12 m=18
